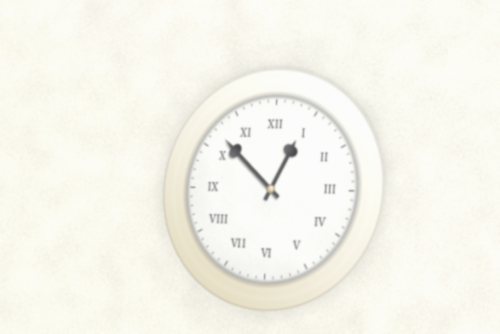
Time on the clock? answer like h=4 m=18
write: h=12 m=52
